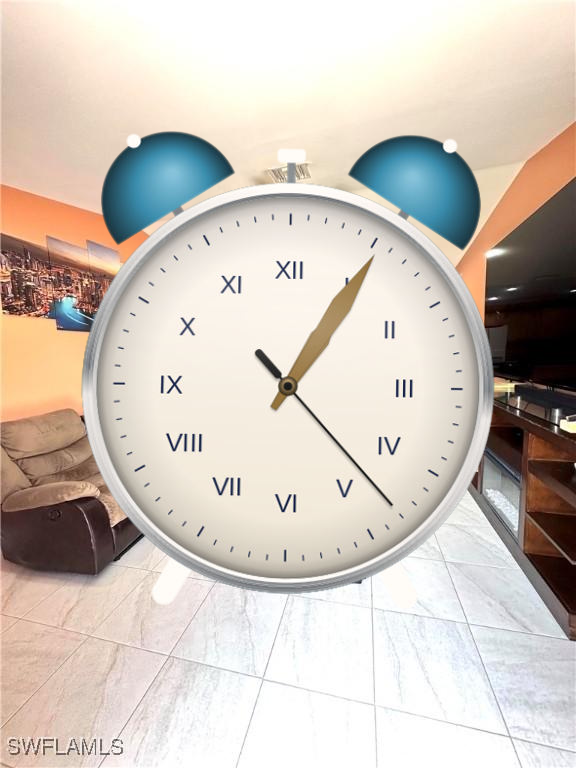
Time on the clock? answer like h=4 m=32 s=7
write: h=1 m=5 s=23
